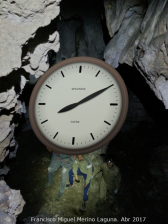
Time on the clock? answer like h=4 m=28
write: h=8 m=10
